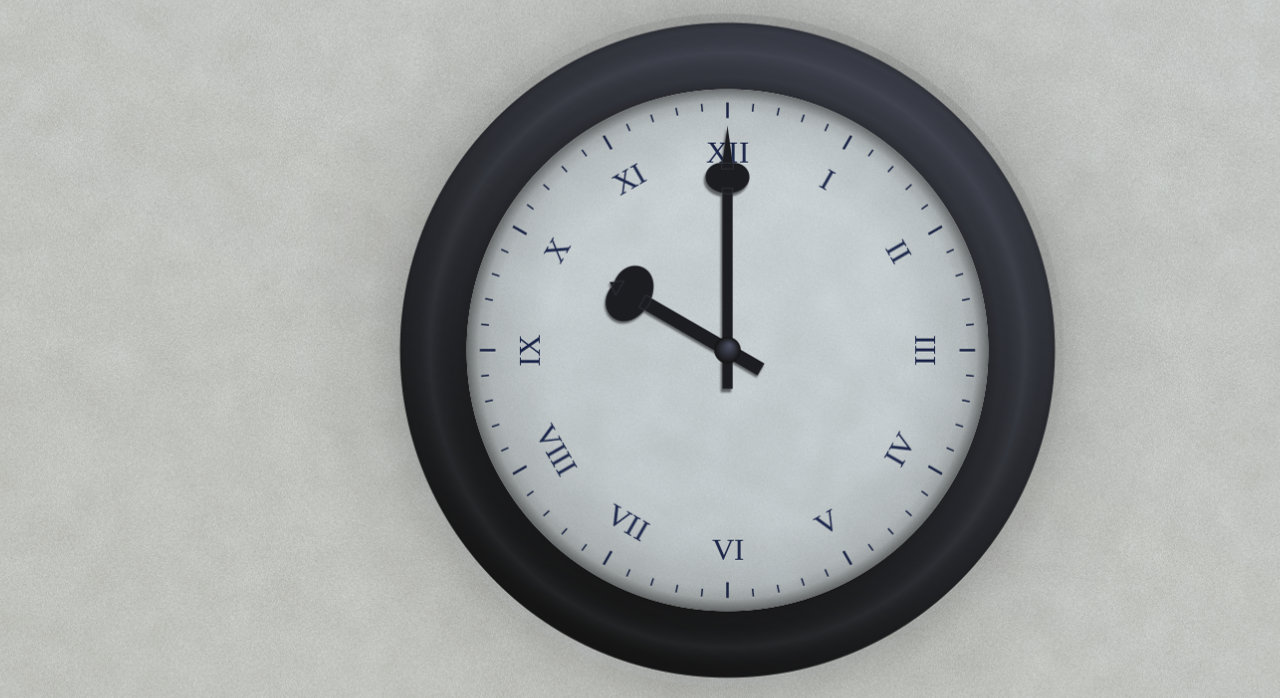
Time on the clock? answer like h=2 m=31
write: h=10 m=0
